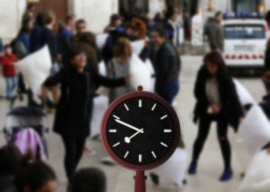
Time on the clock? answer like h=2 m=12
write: h=7 m=49
